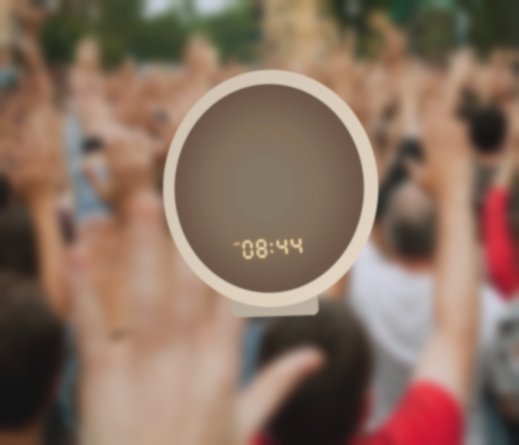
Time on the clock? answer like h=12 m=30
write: h=8 m=44
